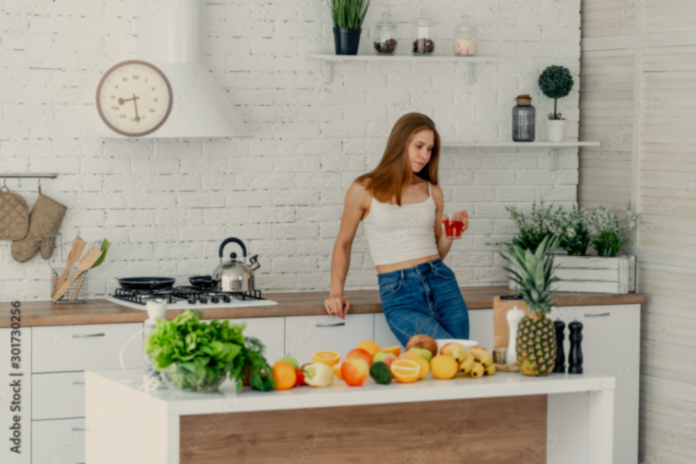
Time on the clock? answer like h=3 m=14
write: h=8 m=28
